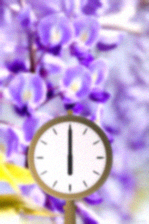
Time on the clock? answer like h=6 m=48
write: h=6 m=0
